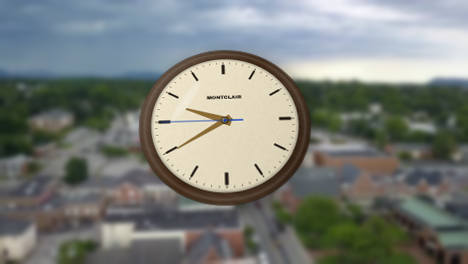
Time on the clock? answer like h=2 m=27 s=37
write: h=9 m=39 s=45
